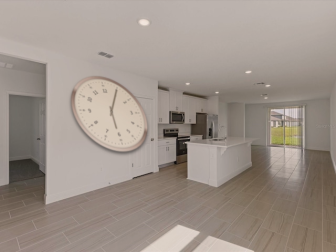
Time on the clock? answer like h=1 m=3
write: h=6 m=5
